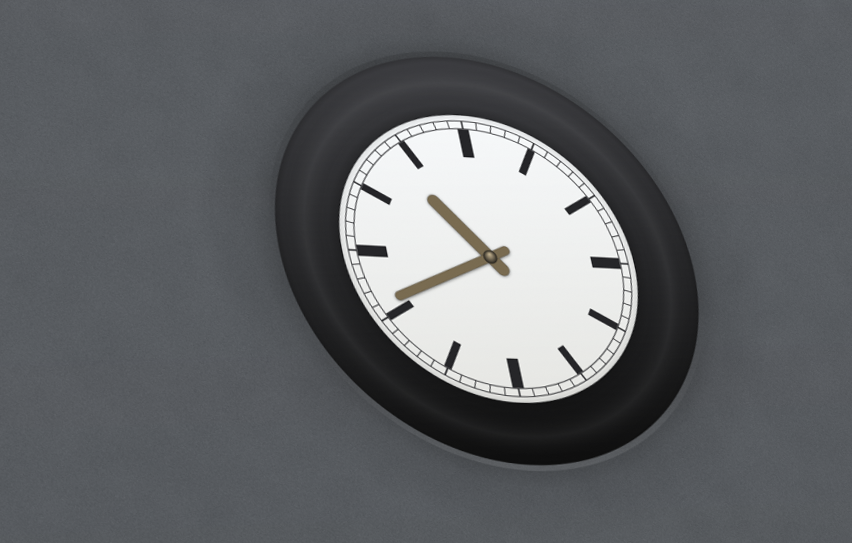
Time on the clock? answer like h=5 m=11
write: h=10 m=41
